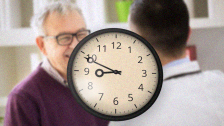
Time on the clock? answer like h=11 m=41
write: h=8 m=49
